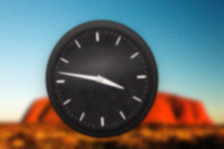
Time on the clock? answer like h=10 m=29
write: h=3 m=47
